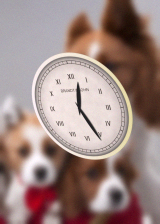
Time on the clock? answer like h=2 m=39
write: h=12 m=26
